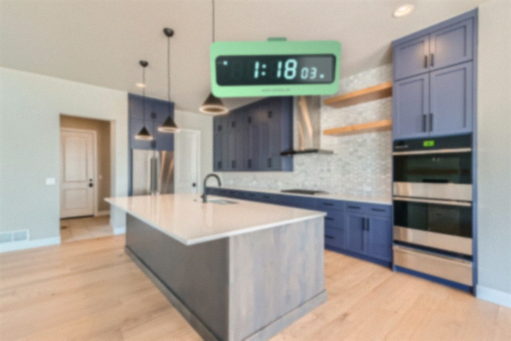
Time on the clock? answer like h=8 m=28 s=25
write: h=1 m=18 s=3
